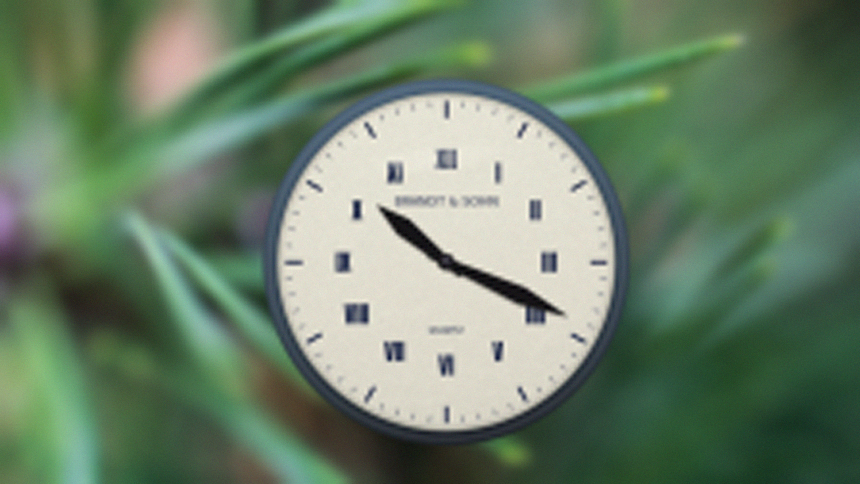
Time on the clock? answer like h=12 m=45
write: h=10 m=19
